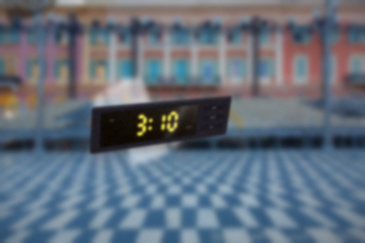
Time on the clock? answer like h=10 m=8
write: h=3 m=10
